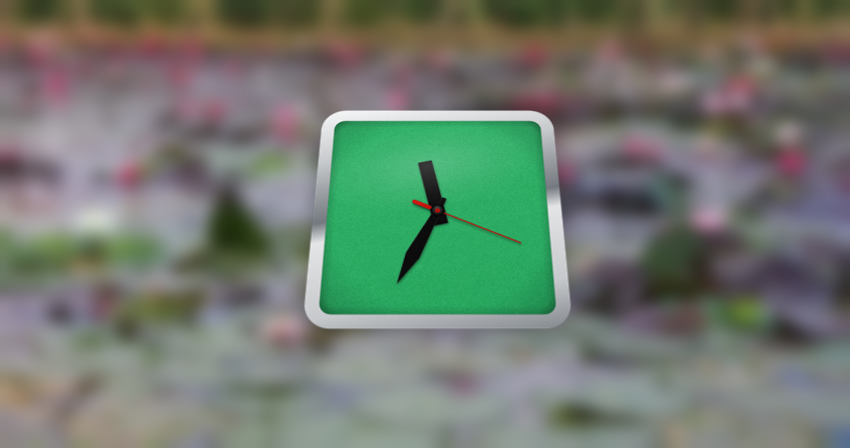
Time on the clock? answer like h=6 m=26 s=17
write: h=11 m=34 s=19
